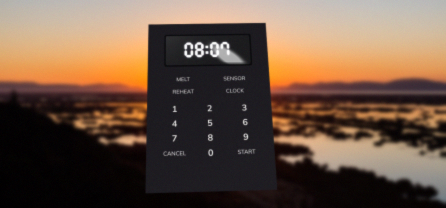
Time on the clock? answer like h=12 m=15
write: h=8 m=7
